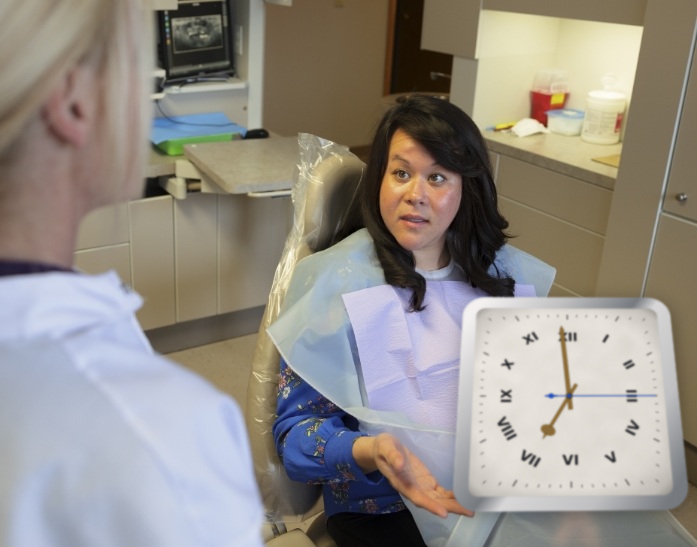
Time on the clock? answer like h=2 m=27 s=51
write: h=6 m=59 s=15
